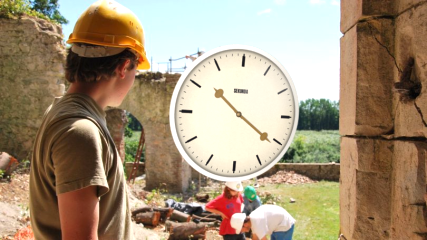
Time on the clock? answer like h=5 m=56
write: h=10 m=21
